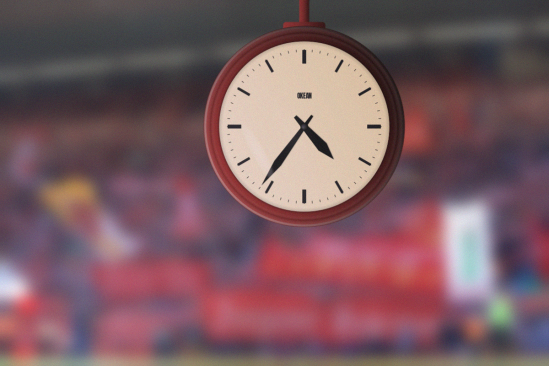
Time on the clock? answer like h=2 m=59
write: h=4 m=36
